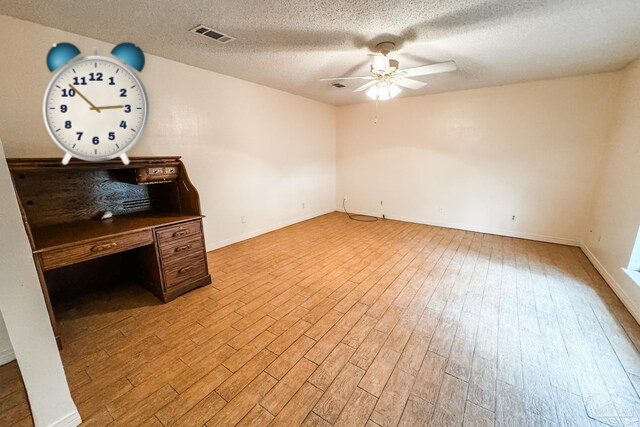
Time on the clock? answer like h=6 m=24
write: h=2 m=52
